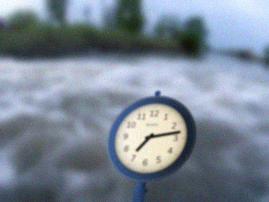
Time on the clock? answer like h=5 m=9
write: h=7 m=13
